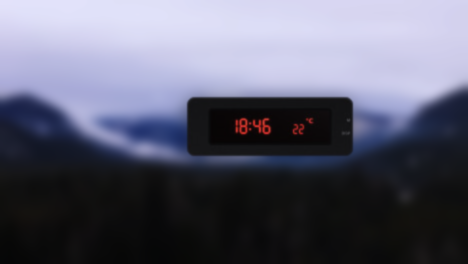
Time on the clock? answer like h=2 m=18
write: h=18 m=46
